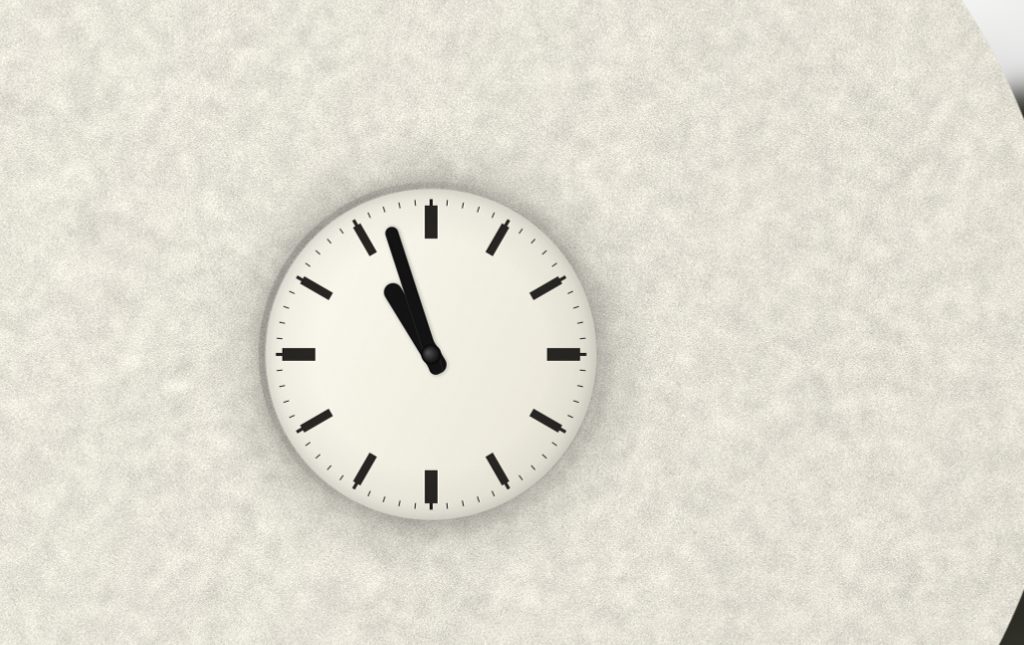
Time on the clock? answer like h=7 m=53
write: h=10 m=57
